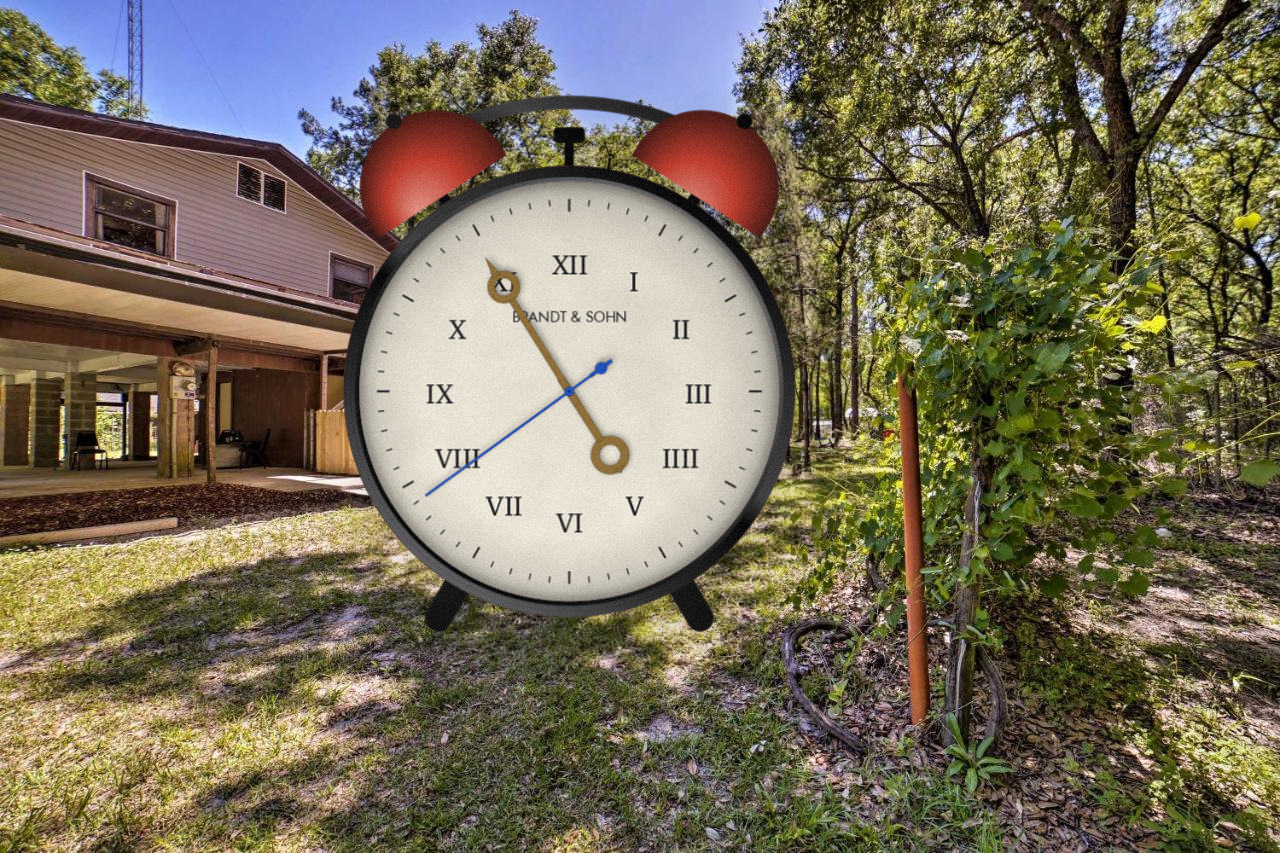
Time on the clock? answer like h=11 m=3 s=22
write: h=4 m=54 s=39
